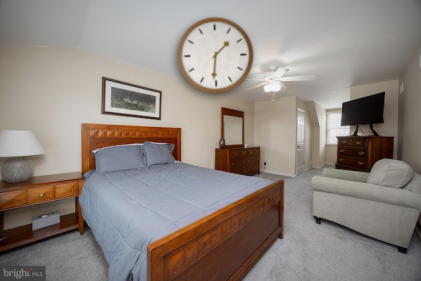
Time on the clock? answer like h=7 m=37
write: h=1 m=31
